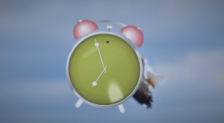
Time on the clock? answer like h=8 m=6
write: h=6 m=56
